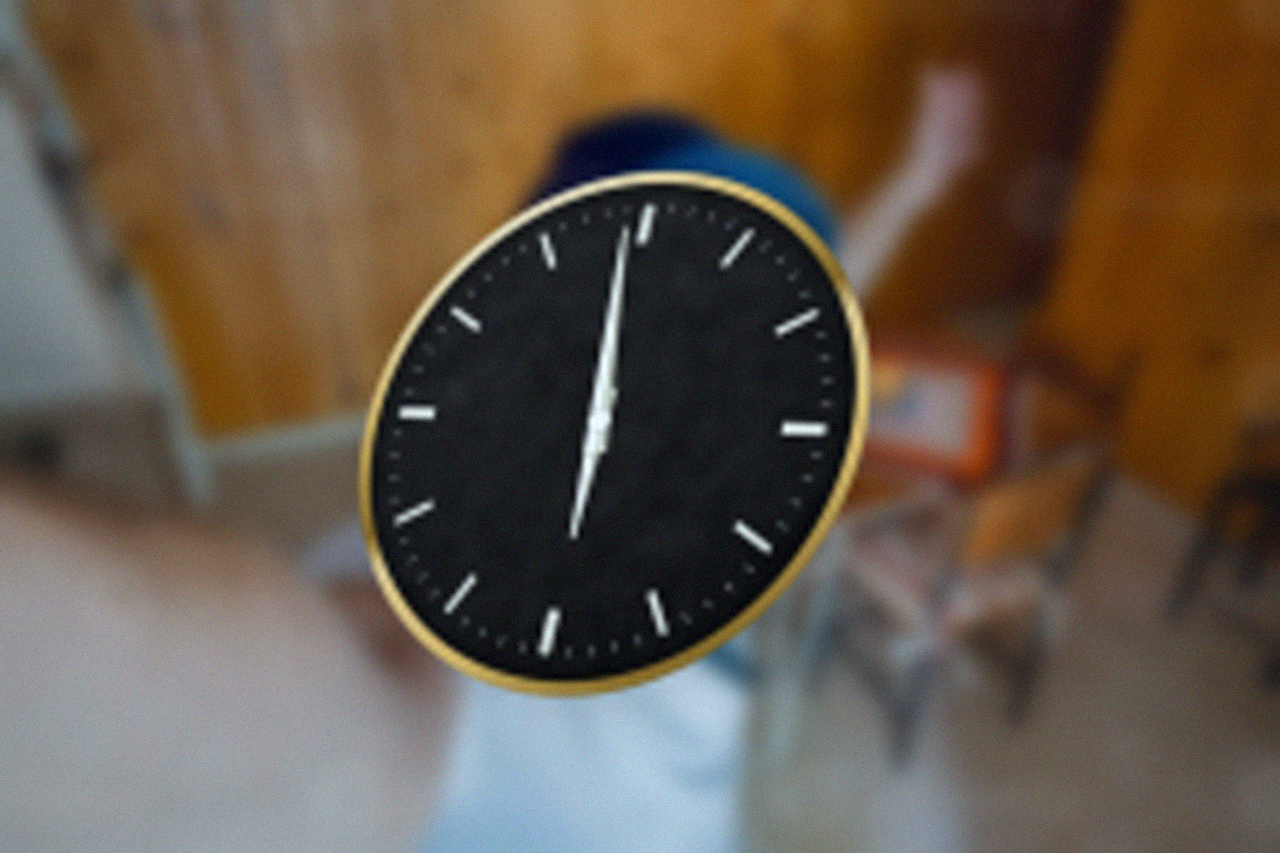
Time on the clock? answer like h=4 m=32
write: h=5 m=59
